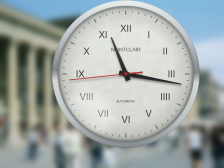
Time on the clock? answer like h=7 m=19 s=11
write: h=11 m=16 s=44
